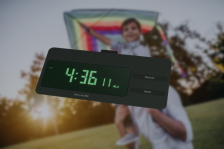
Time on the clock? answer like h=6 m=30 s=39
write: h=4 m=36 s=11
